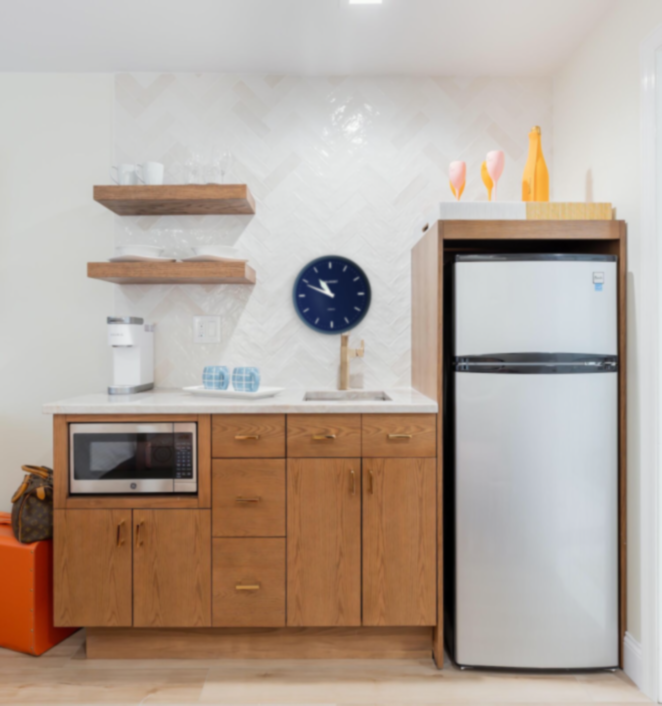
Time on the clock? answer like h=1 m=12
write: h=10 m=49
